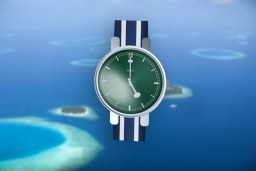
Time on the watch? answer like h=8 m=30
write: h=5 m=0
